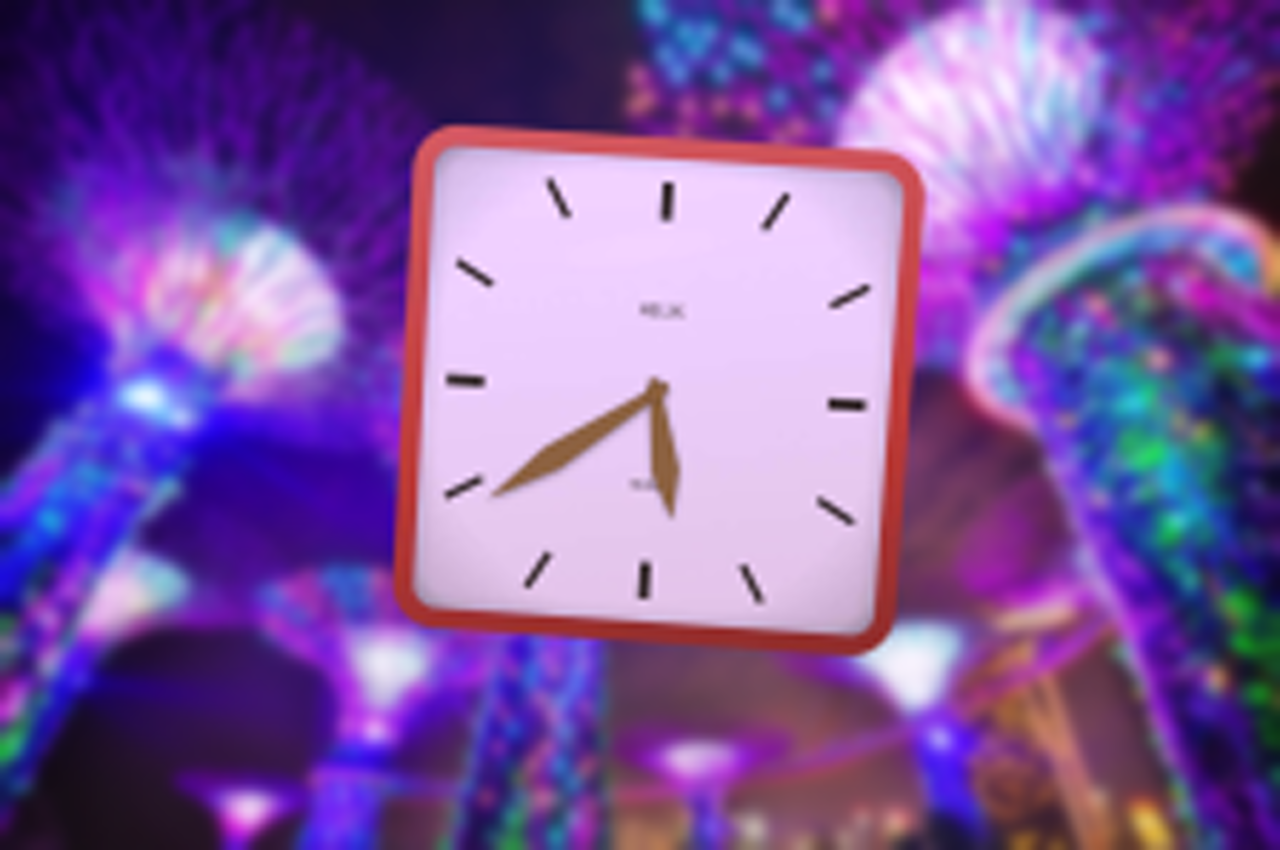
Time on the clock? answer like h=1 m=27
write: h=5 m=39
